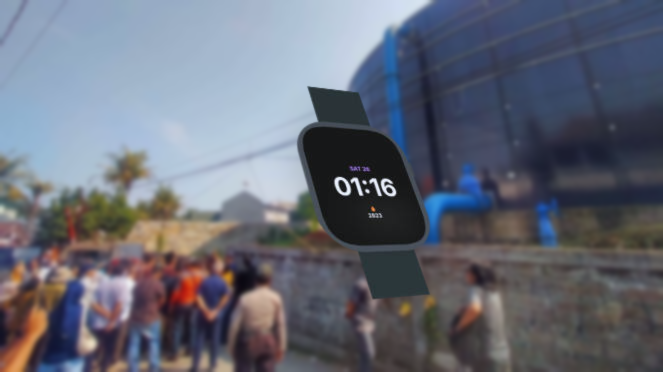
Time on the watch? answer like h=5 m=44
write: h=1 m=16
